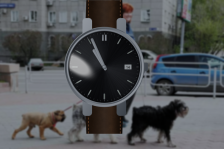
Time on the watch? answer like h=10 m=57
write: h=10 m=56
